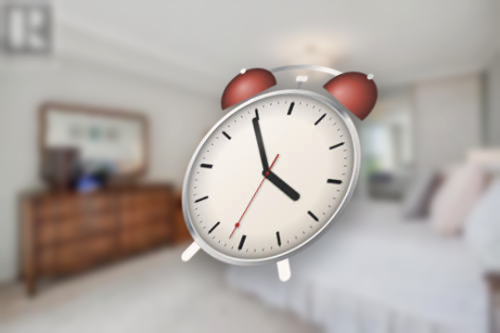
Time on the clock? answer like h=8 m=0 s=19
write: h=3 m=54 s=32
